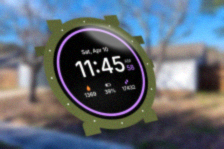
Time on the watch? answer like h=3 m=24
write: h=11 m=45
